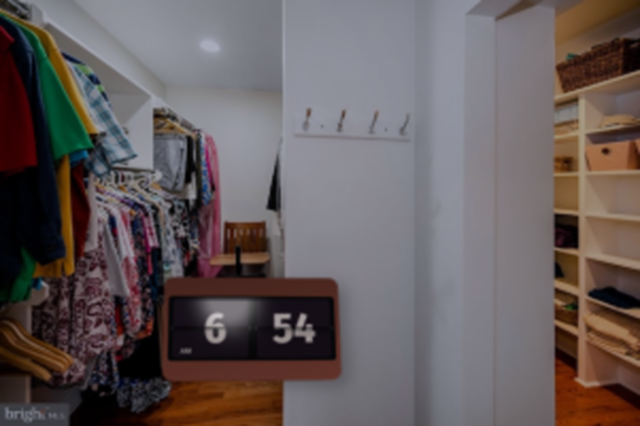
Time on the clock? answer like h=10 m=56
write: h=6 m=54
